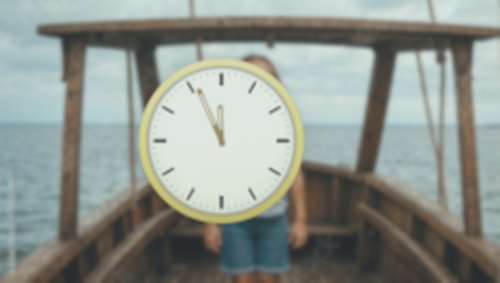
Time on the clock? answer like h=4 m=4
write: h=11 m=56
